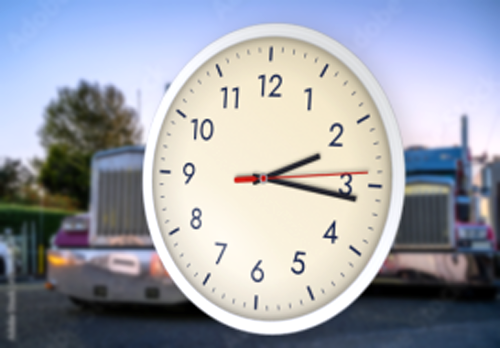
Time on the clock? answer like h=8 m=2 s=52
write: h=2 m=16 s=14
